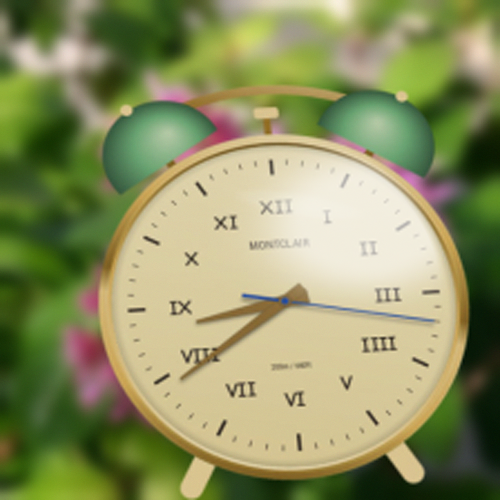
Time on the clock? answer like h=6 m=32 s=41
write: h=8 m=39 s=17
